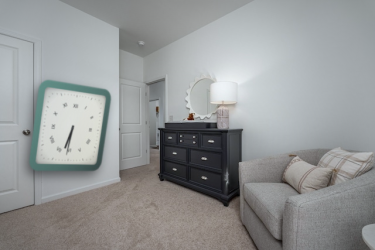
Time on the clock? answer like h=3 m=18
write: h=6 m=31
